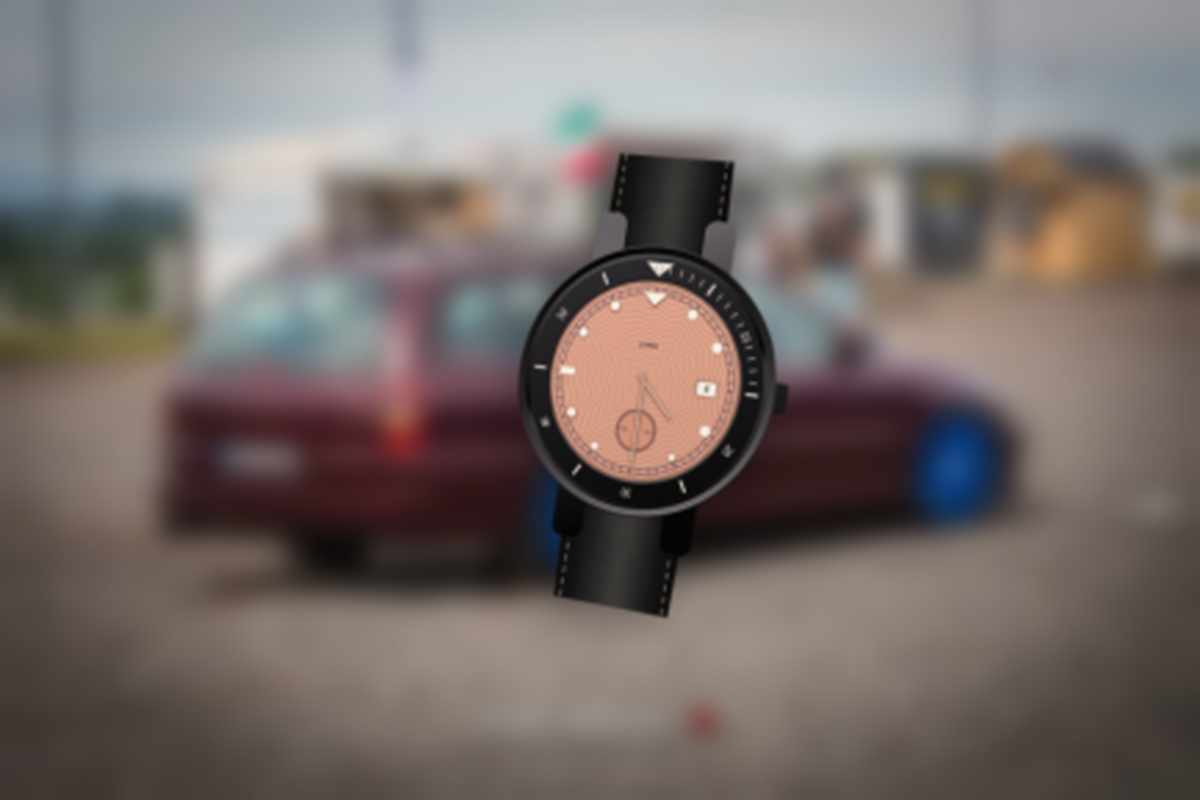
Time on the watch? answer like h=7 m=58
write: h=4 m=30
